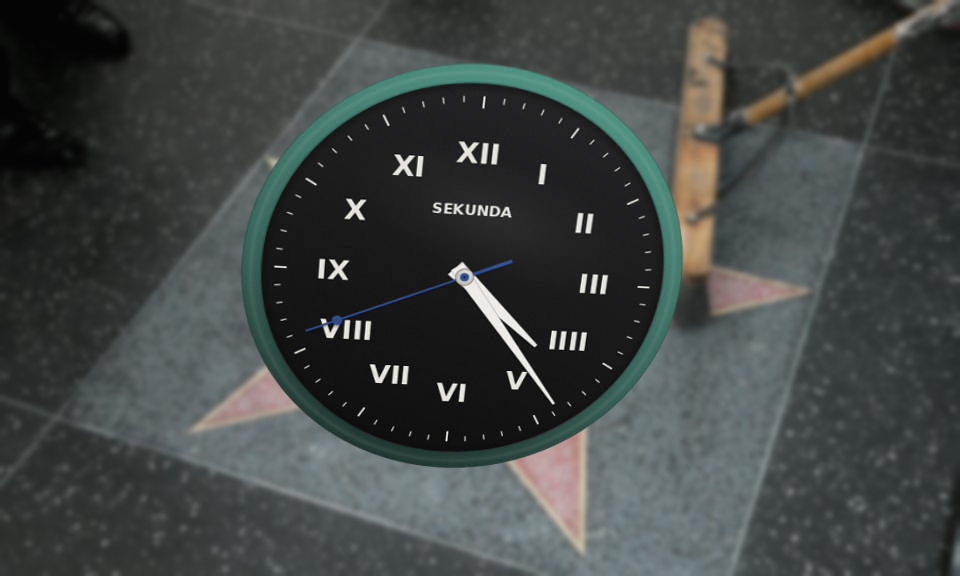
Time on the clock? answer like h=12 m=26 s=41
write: h=4 m=23 s=41
